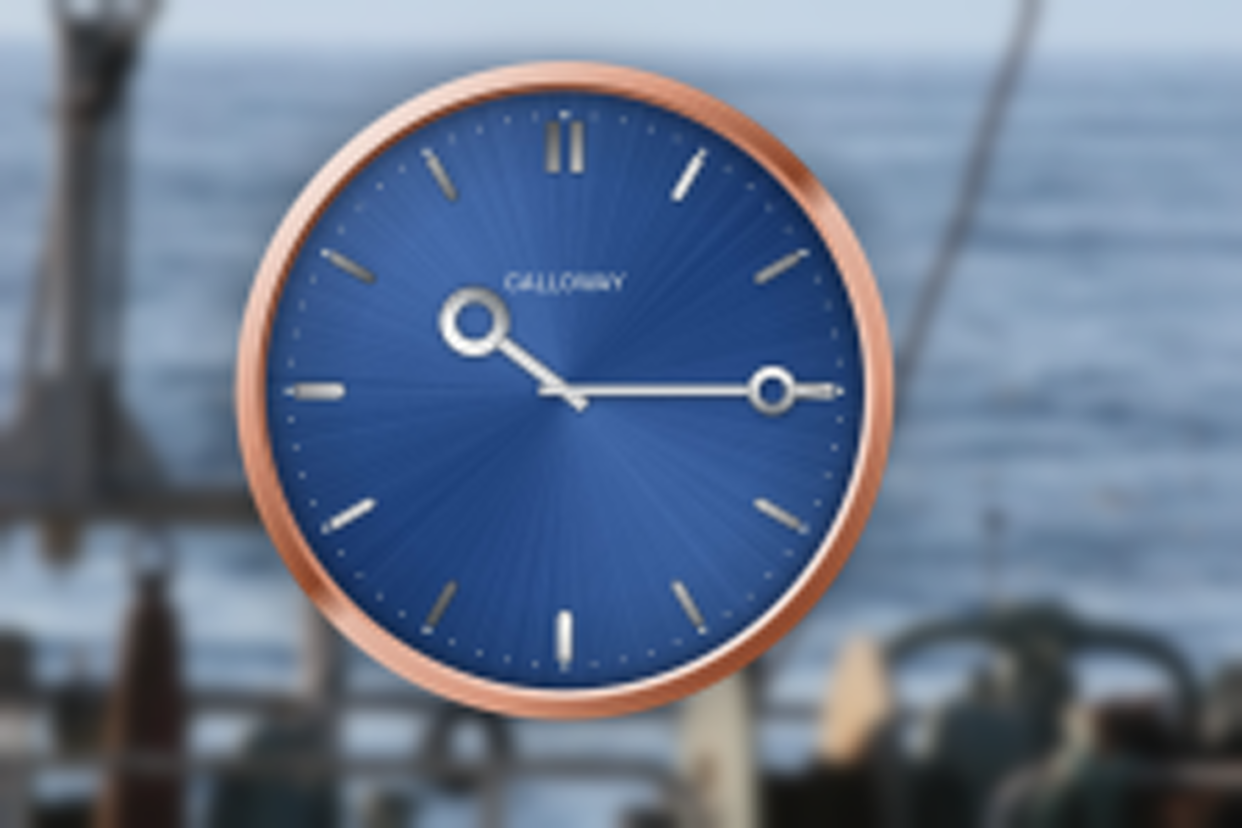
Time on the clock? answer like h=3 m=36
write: h=10 m=15
